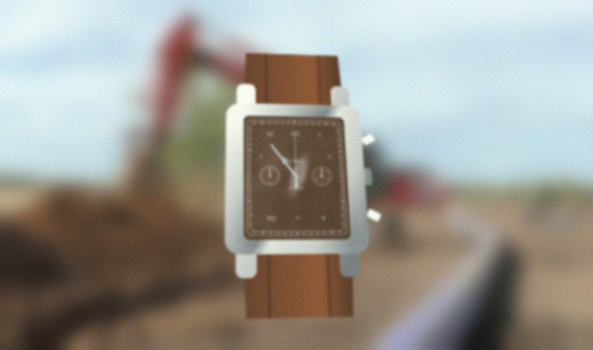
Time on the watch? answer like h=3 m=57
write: h=10 m=54
